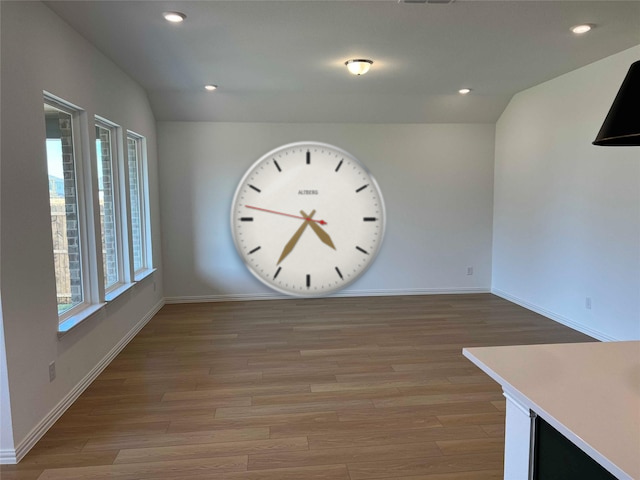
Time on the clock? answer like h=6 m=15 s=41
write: h=4 m=35 s=47
